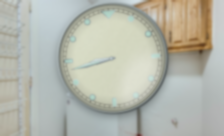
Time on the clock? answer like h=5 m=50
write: h=8 m=43
